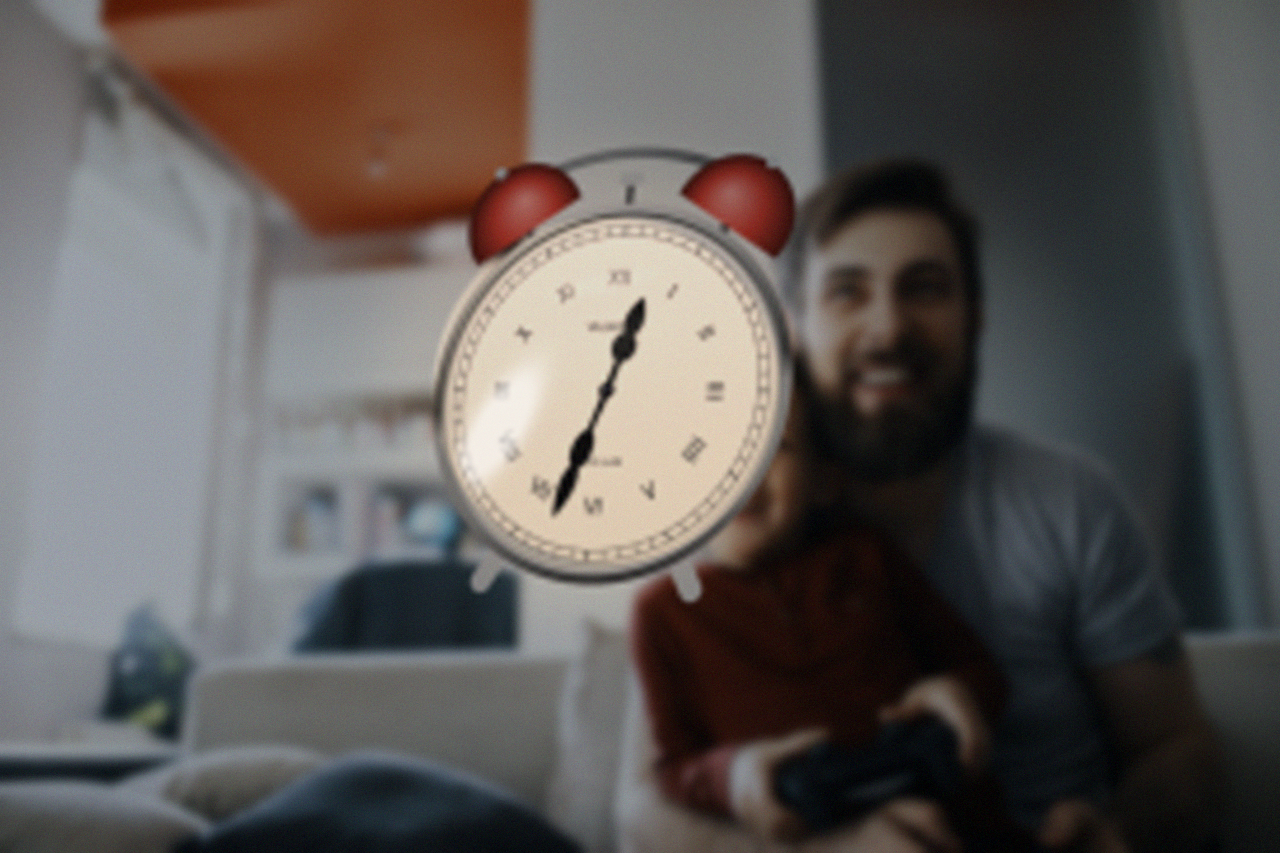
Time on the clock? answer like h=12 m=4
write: h=12 m=33
